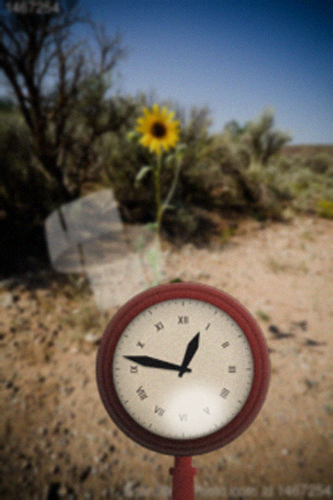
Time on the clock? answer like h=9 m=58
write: h=12 m=47
